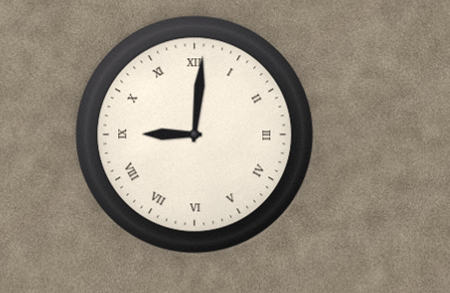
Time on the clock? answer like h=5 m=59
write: h=9 m=1
